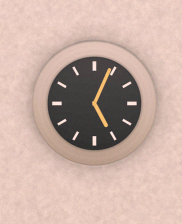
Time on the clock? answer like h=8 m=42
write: h=5 m=4
